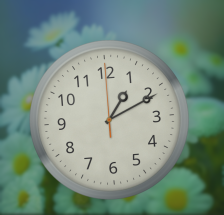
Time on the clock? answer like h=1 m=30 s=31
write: h=1 m=11 s=0
